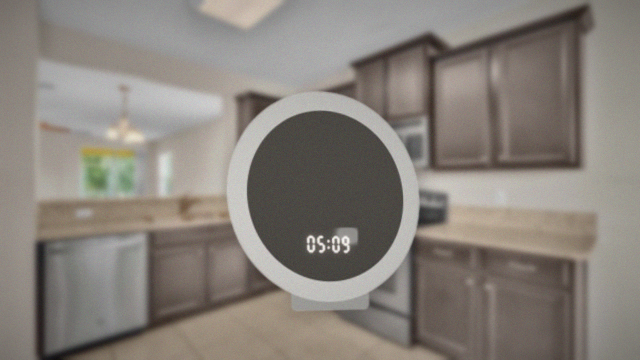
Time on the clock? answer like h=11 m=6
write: h=5 m=9
